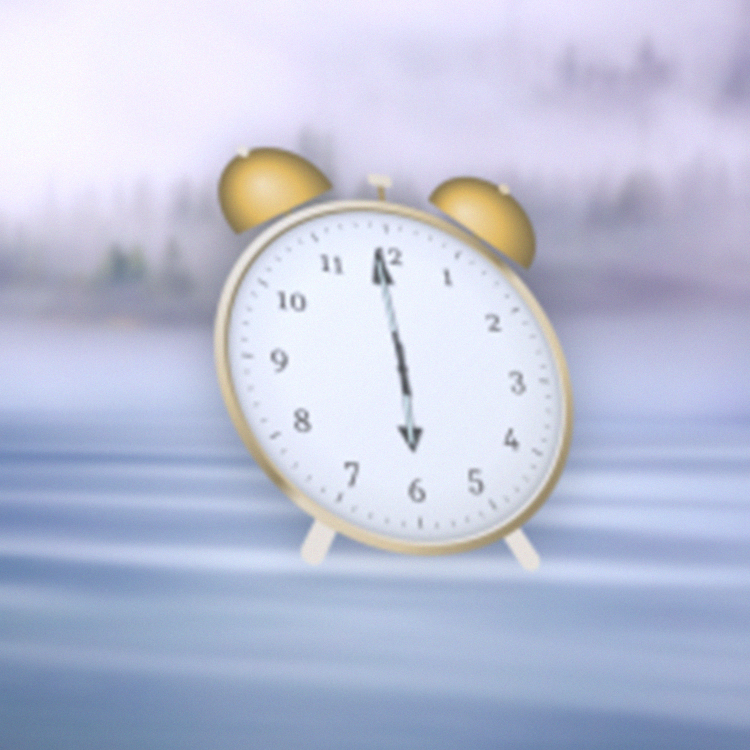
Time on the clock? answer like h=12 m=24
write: h=5 m=59
